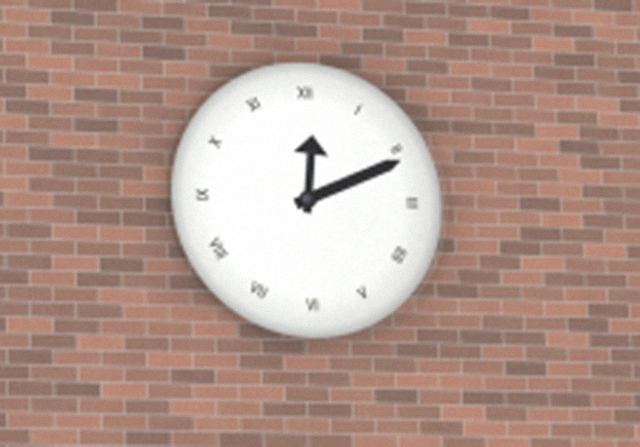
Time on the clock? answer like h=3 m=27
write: h=12 m=11
